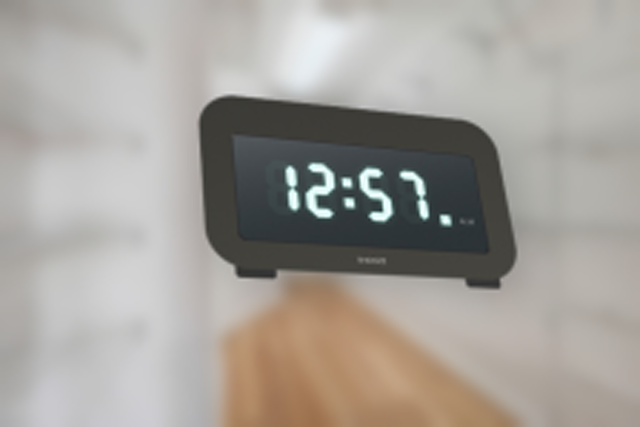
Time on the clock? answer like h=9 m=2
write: h=12 m=57
